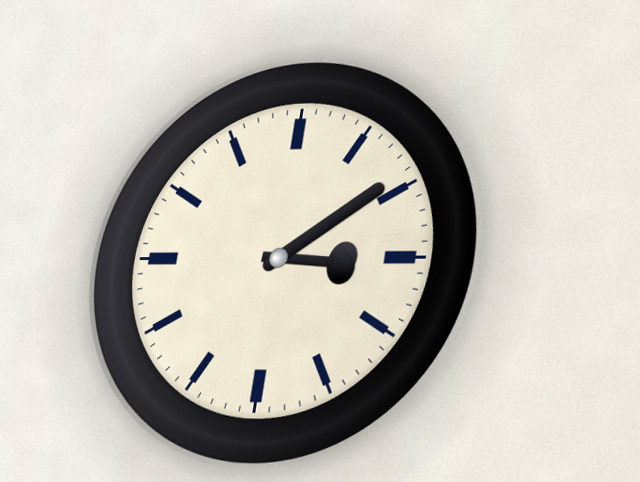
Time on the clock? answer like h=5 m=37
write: h=3 m=9
